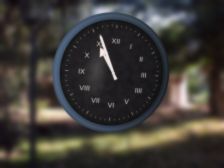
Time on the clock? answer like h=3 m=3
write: h=10 m=56
